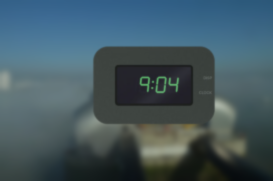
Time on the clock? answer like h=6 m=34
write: h=9 m=4
